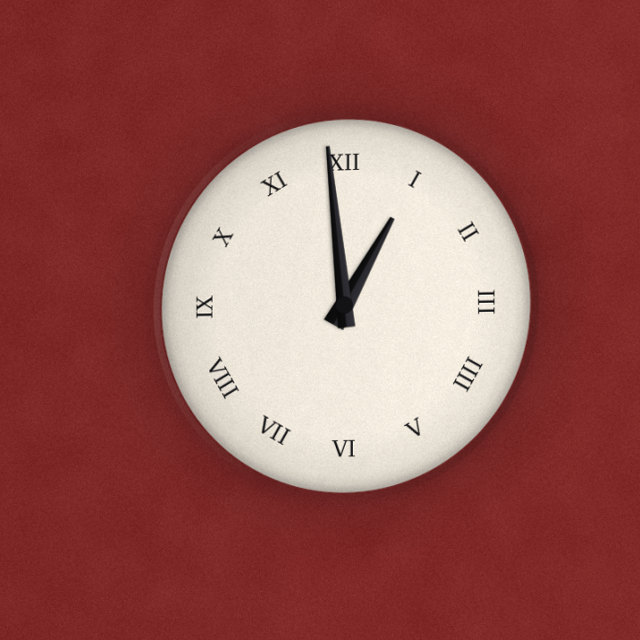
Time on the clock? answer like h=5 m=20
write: h=12 m=59
